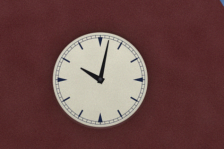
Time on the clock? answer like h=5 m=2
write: h=10 m=2
